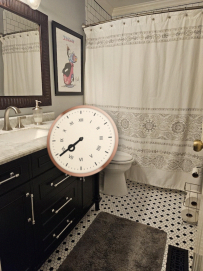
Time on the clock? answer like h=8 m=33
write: h=7 m=39
